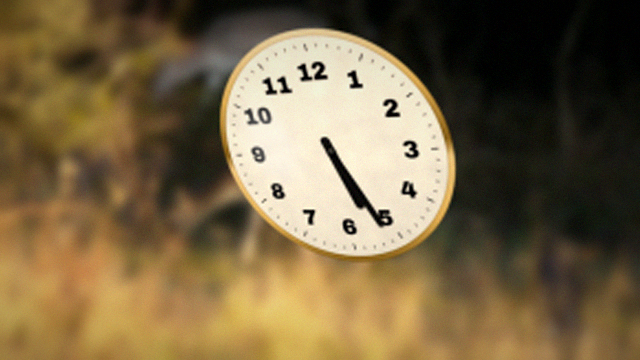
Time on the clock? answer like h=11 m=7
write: h=5 m=26
